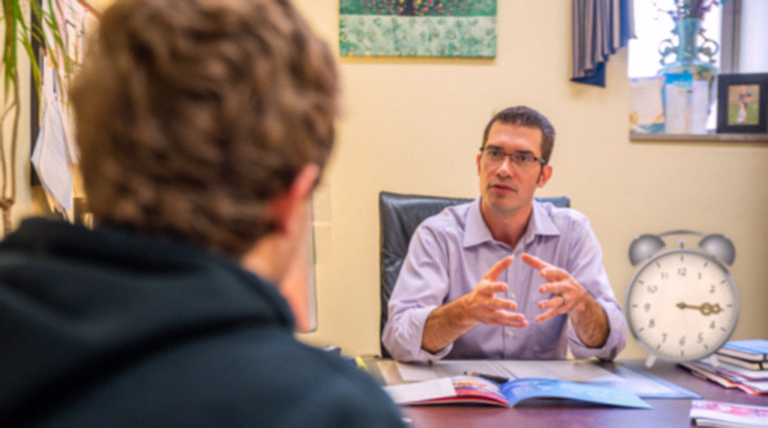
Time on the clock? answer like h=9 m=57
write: h=3 m=16
